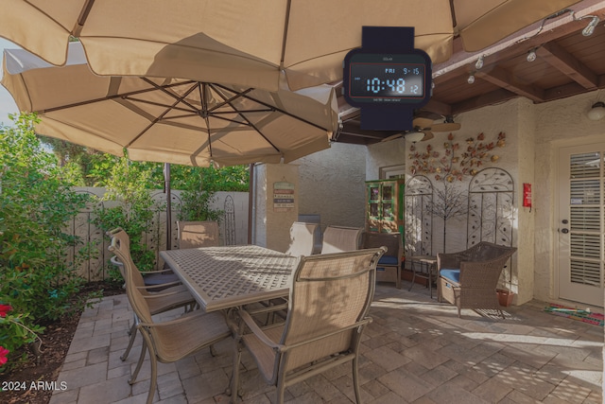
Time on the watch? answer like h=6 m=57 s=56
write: h=10 m=48 s=12
